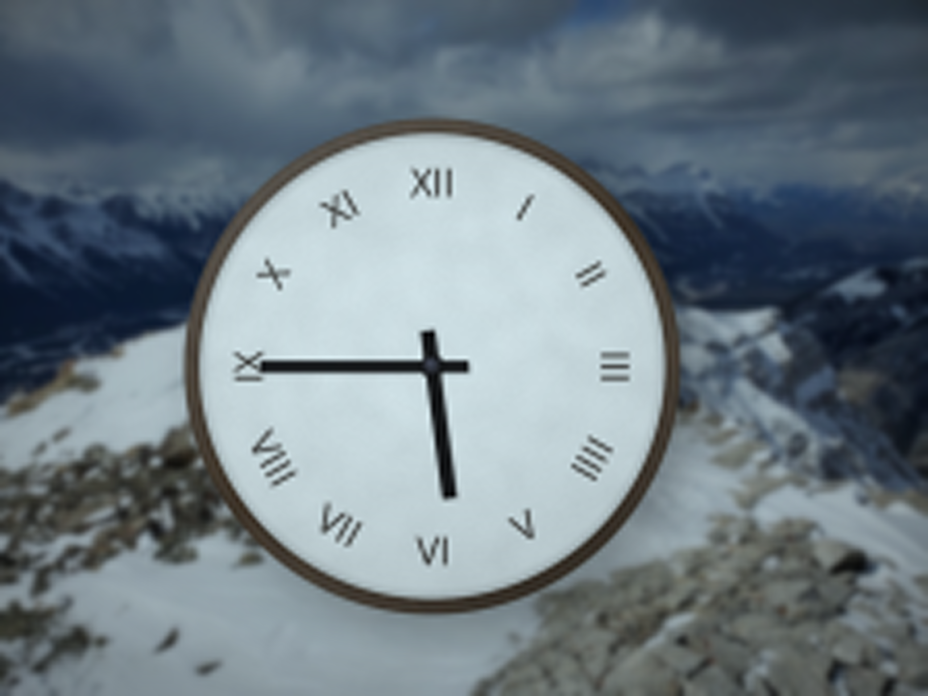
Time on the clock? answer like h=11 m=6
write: h=5 m=45
